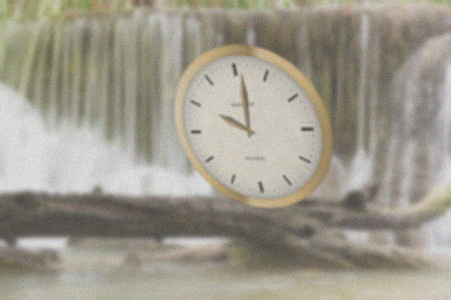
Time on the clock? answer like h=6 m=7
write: h=10 m=1
